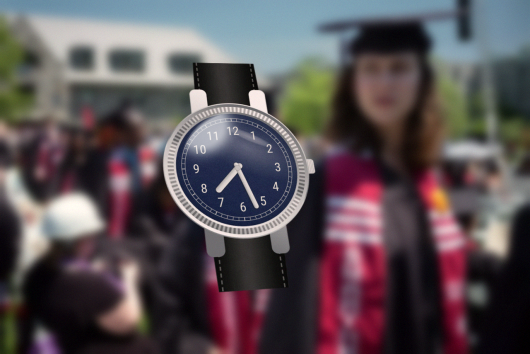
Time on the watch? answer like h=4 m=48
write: h=7 m=27
